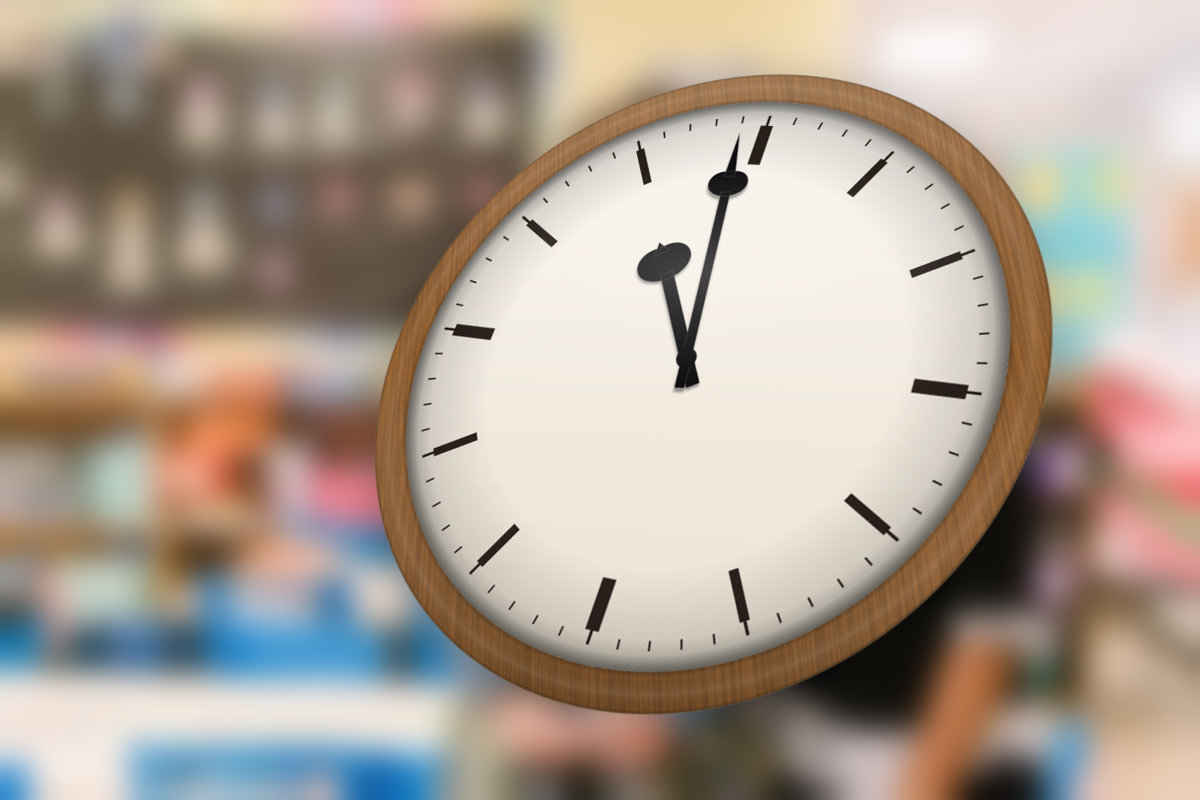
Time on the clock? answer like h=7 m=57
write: h=10 m=59
